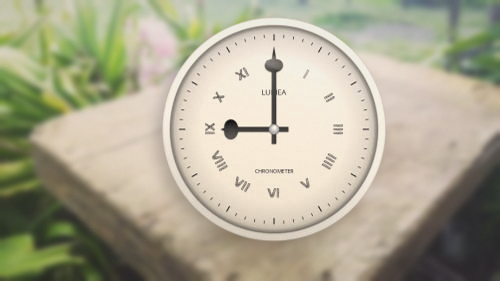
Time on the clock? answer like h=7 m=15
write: h=9 m=0
